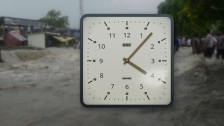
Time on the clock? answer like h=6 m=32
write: h=4 m=7
